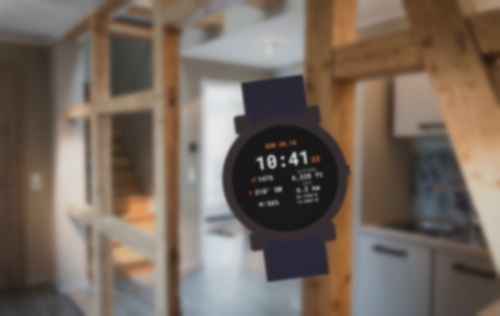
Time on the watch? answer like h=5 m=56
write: h=10 m=41
